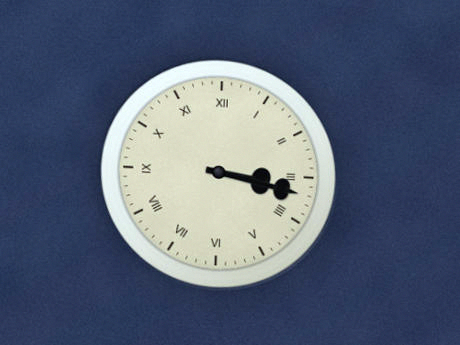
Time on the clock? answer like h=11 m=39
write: h=3 m=17
